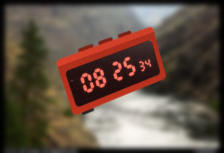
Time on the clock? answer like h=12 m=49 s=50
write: h=8 m=25 s=34
